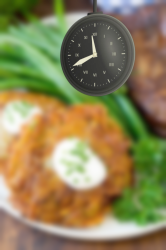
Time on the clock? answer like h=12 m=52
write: h=11 m=41
